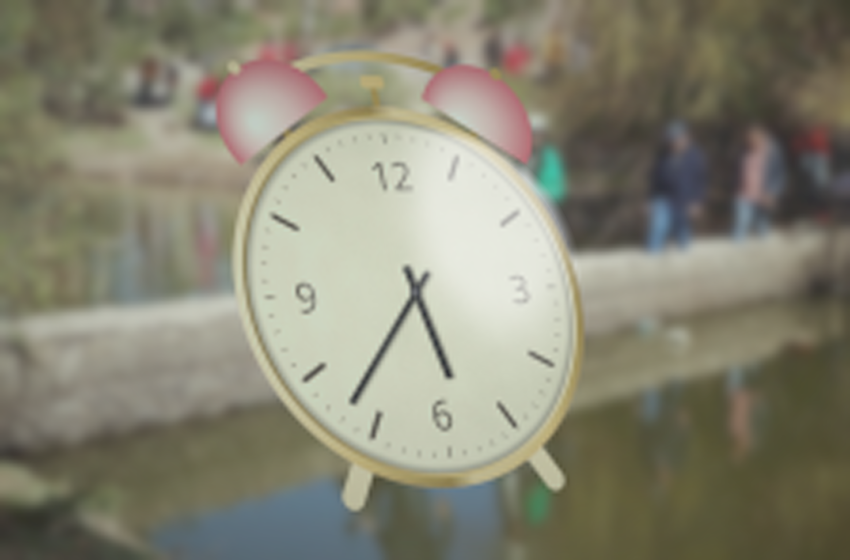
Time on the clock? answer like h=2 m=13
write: h=5 m=37
